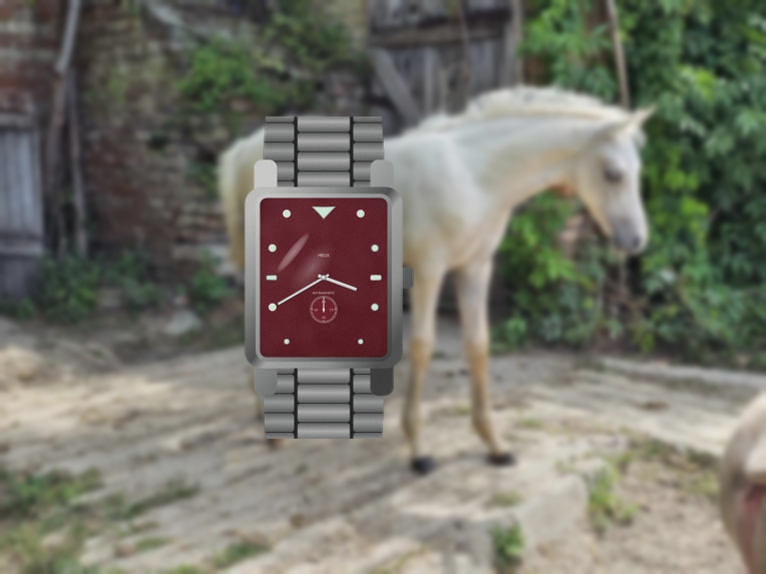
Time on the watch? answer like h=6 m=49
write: h=3 m=40
